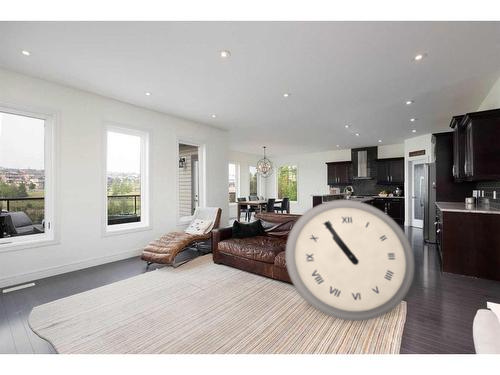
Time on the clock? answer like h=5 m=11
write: h=10 m=55
